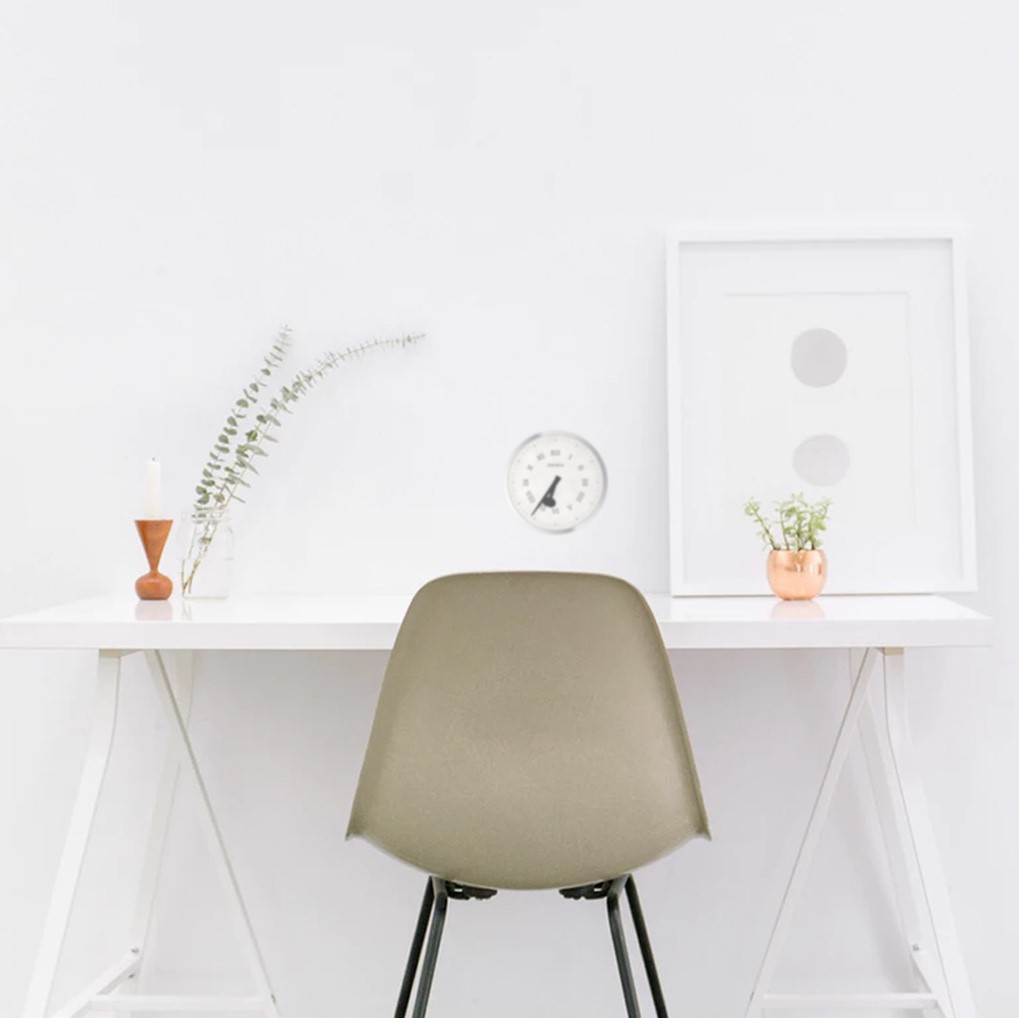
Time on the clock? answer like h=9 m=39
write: h=6 m=36
